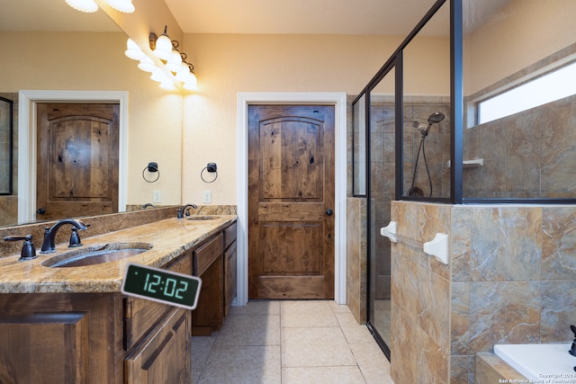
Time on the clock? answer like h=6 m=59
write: h=12 m=2
